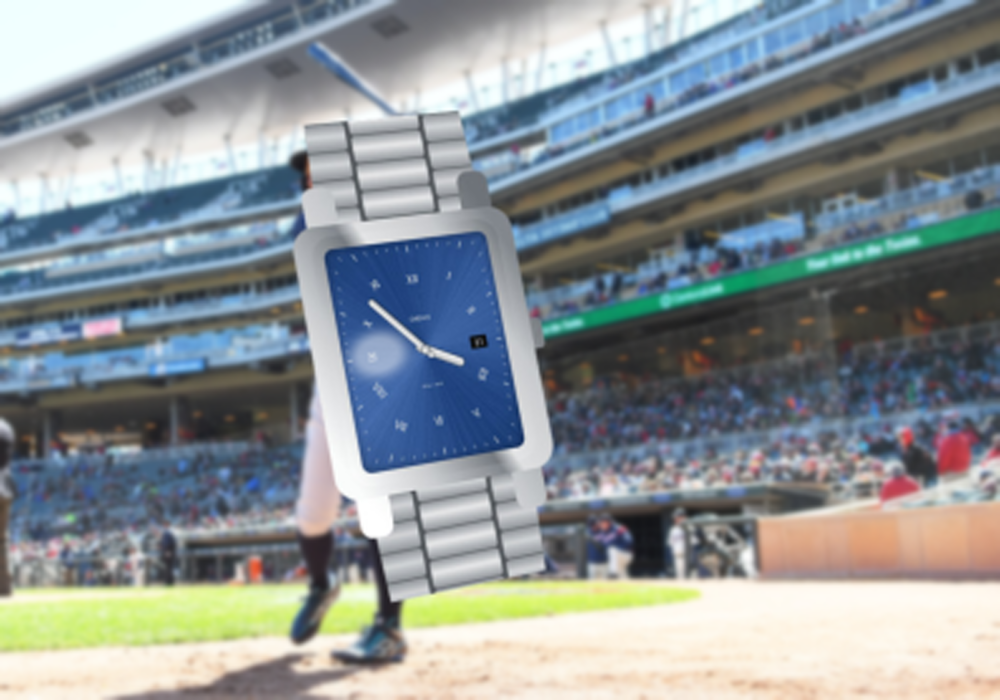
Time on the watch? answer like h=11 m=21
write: h=3 m=53
